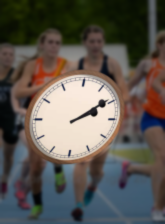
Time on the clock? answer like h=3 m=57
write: h=2 m=9
